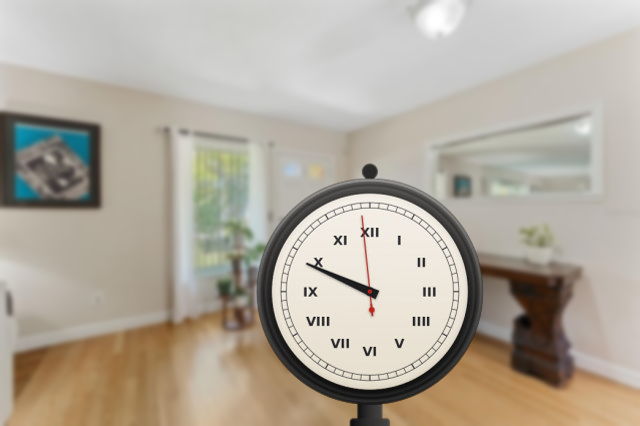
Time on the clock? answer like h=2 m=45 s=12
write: h=9 m=48 s=59
